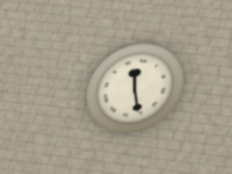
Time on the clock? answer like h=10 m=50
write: h=11 m=26
